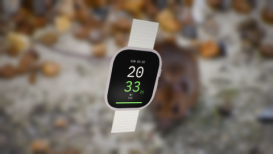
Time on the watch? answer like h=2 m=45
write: h=20 m=33
